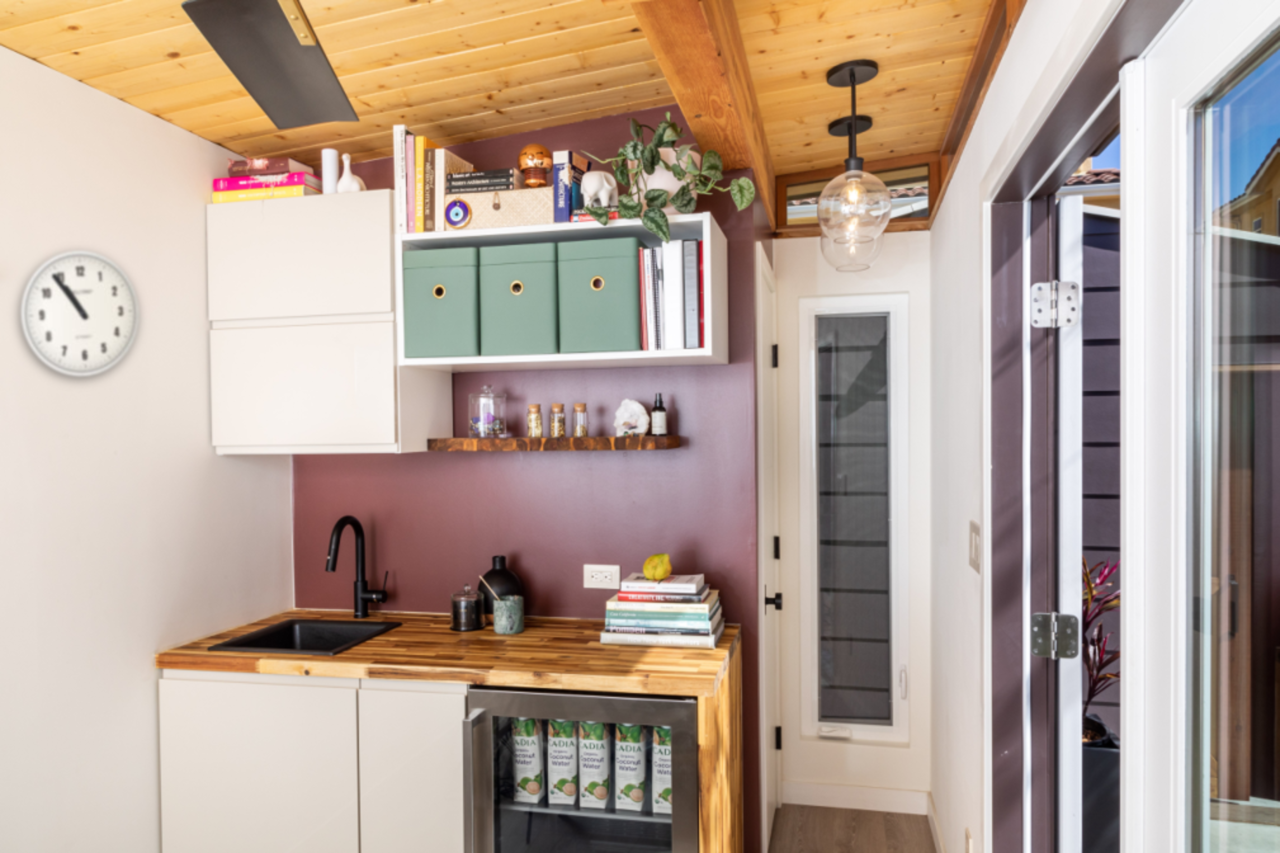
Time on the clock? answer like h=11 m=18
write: h=10 m=54
